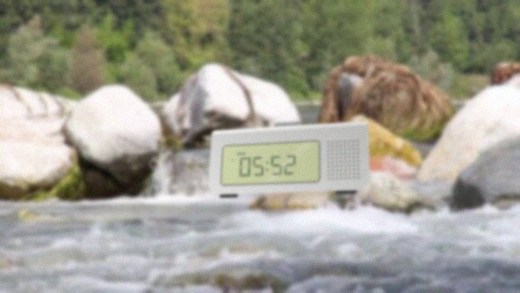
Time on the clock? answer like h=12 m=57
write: h=5 m=52
